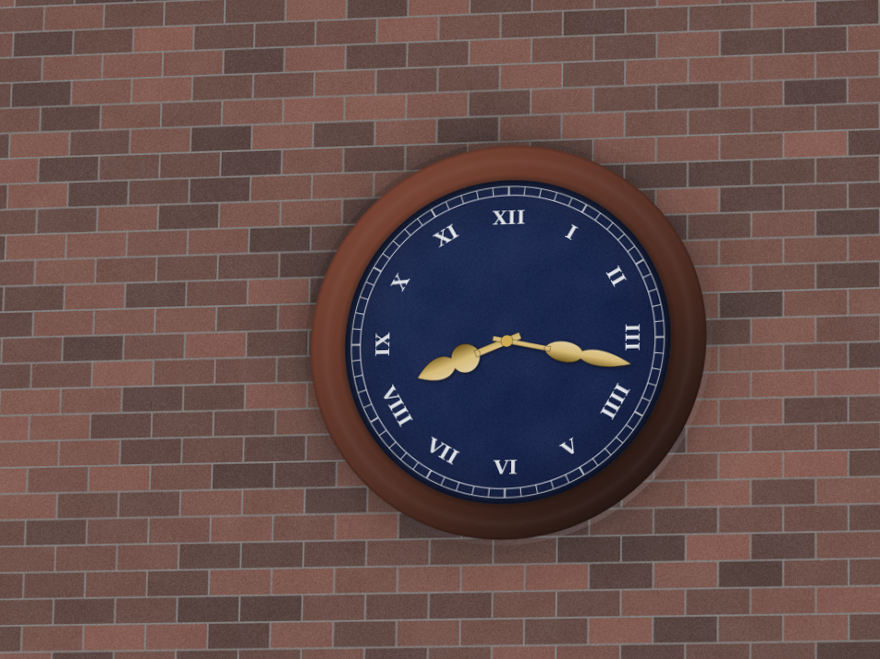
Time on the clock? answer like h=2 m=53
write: h=8 m=17
